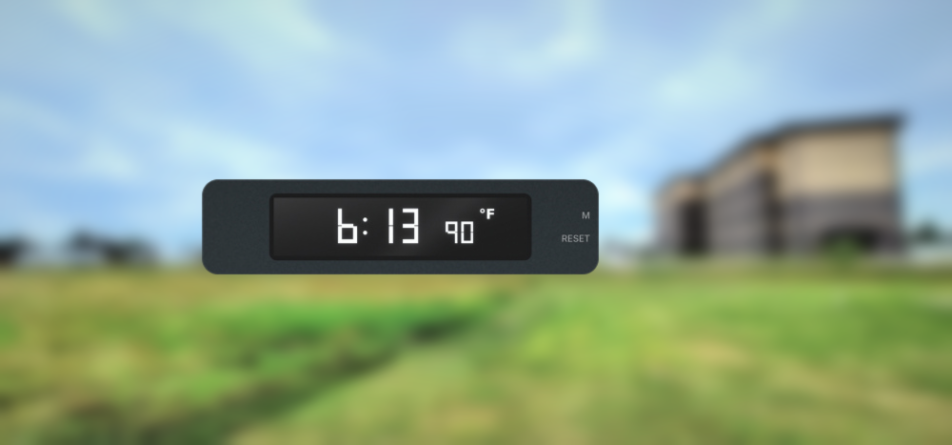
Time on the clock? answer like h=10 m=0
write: h=6 m=13
